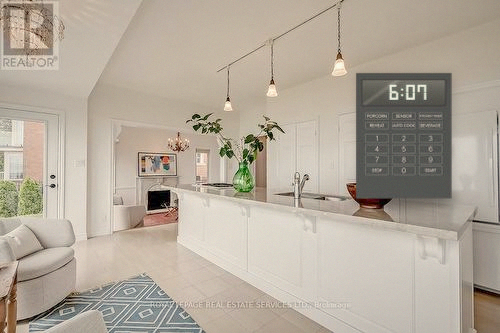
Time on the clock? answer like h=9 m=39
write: h=6 m=7
